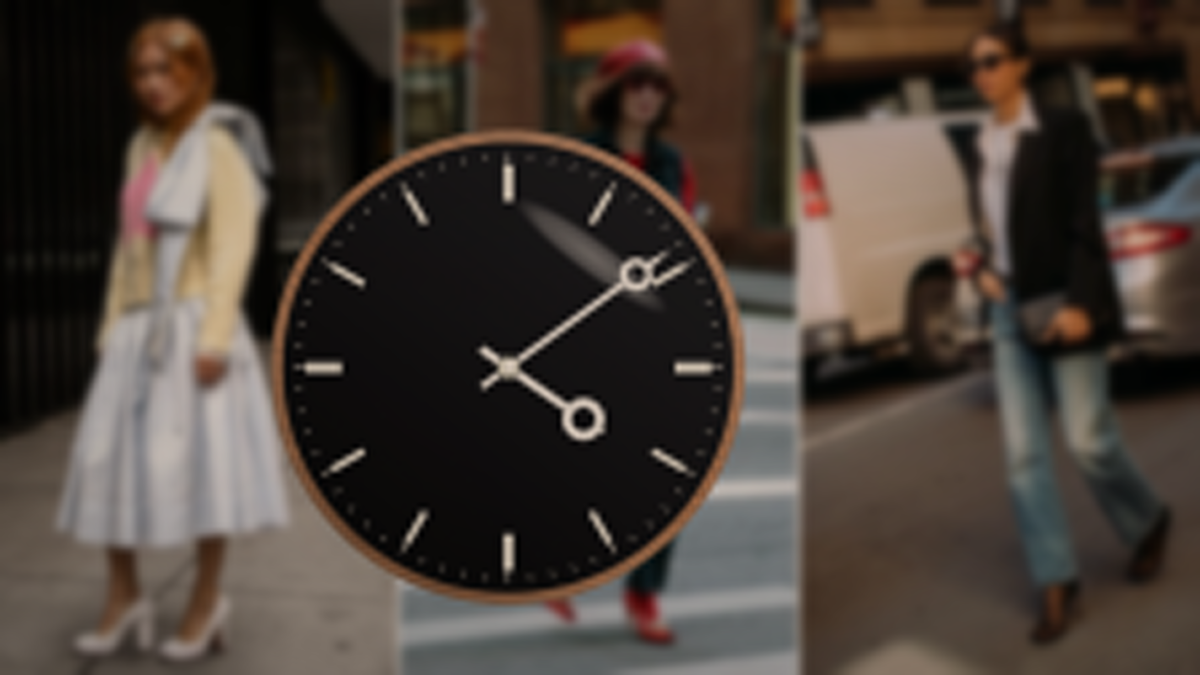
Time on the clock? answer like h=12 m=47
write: h=4 m=9
